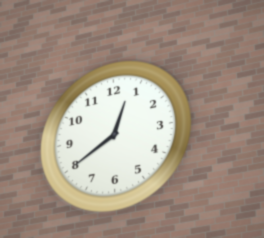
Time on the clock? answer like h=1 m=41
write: h=12 m=40
